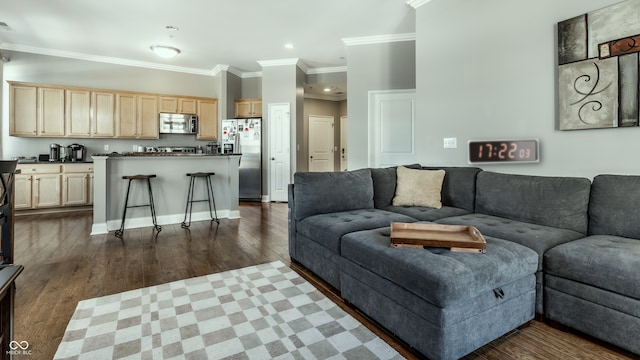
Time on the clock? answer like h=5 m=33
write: h=17 m=22
